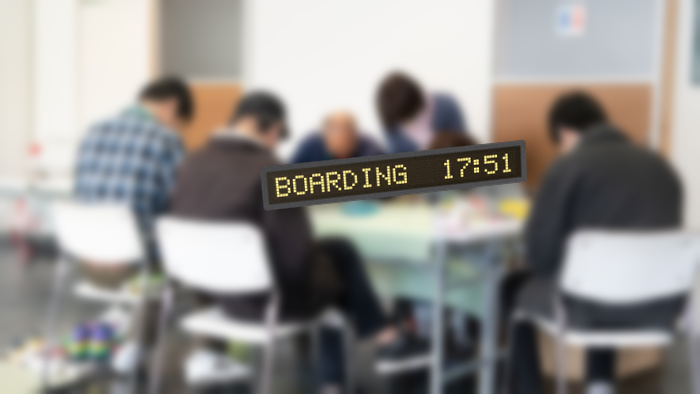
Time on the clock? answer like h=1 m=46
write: h=17 m=51
